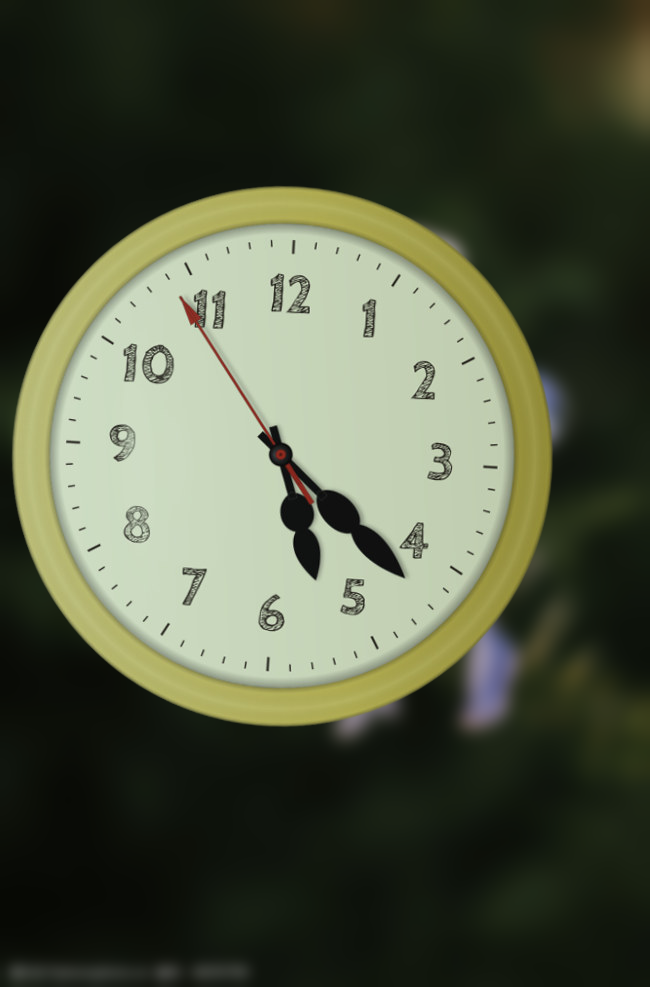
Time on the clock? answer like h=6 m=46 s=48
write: h=5 m=21 s=54
